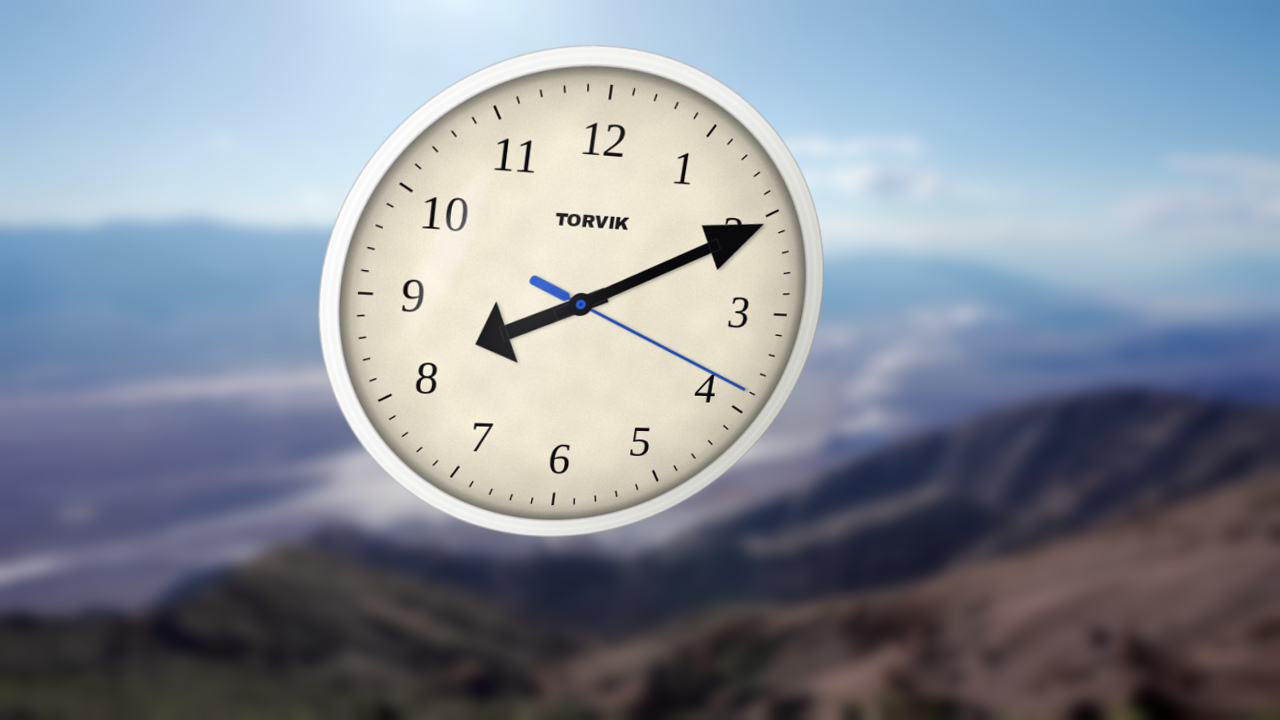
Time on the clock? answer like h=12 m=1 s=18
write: h=8 m=10 s=19
